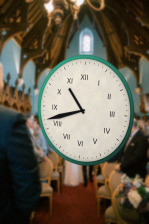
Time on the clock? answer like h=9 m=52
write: h=10 m=42
